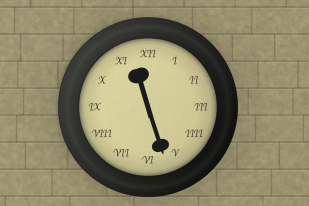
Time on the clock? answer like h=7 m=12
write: h=11 m=27
